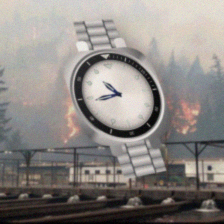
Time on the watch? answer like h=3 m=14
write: h=10 m=44
